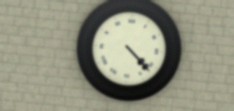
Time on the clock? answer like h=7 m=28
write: h=4 m=22
